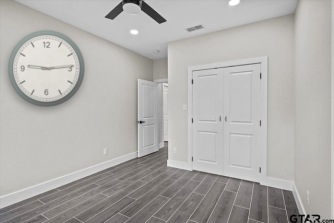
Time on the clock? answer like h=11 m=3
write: h=9 m=14
